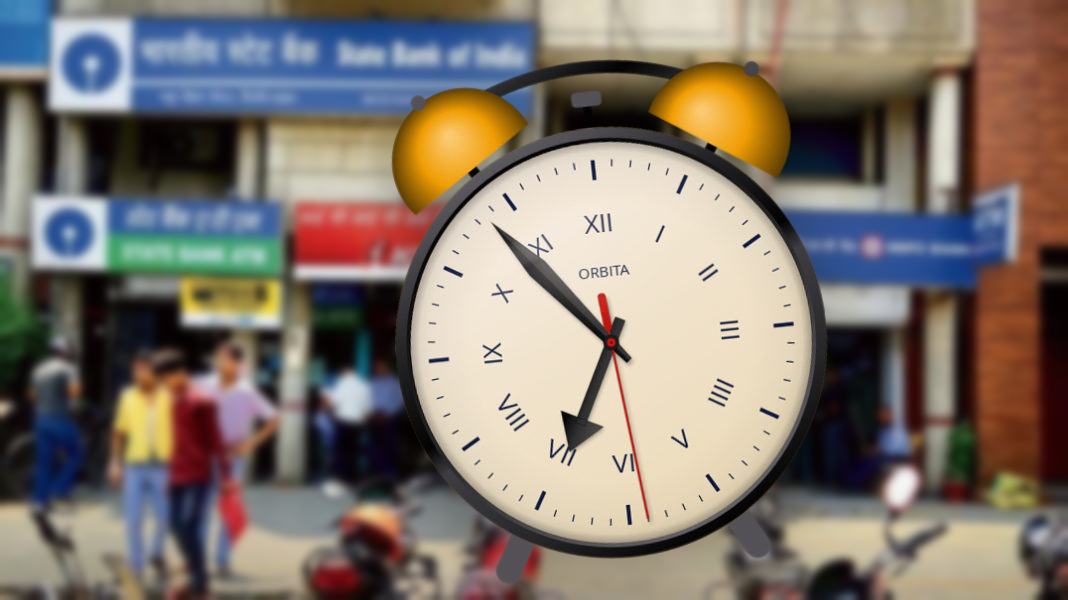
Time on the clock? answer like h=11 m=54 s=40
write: h=6 m=53 s=29
